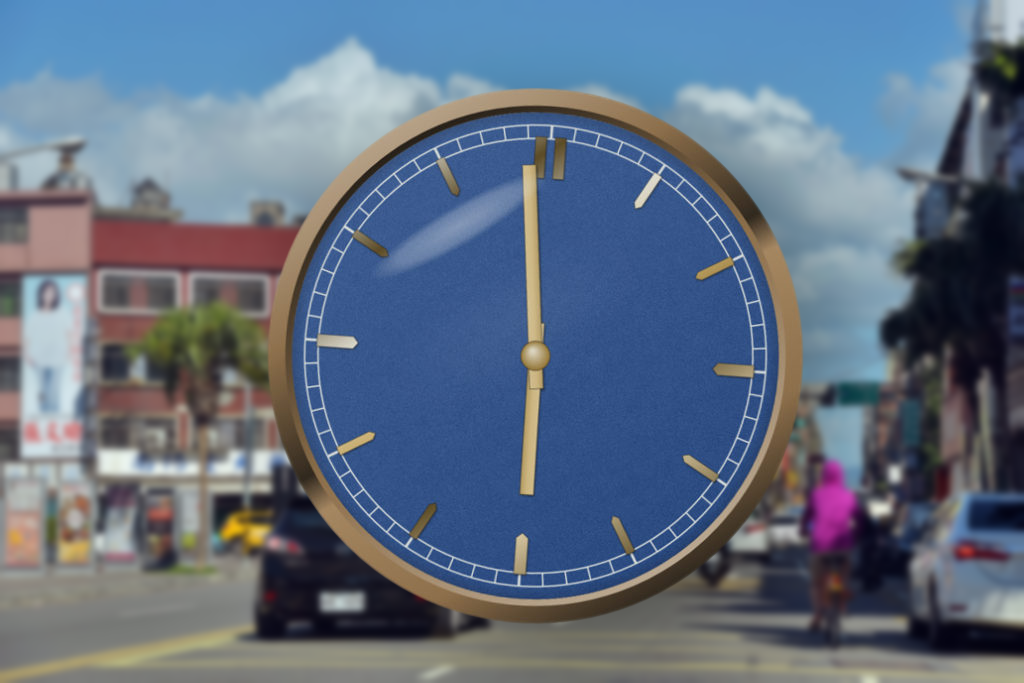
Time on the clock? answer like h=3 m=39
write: h=5 m=59
